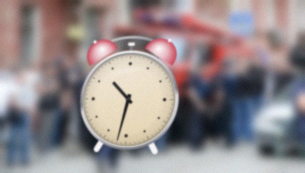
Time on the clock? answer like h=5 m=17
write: h=10 m=32
